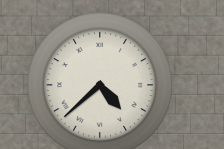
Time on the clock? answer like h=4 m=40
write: h=4 m=38
